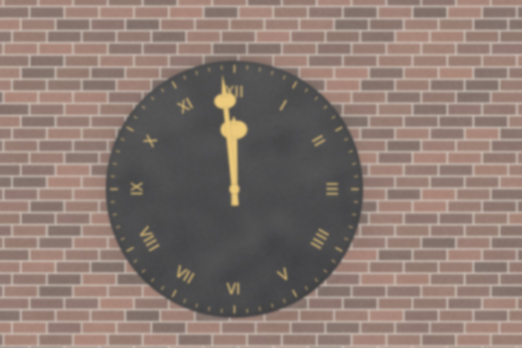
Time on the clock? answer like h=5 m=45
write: h=11 m=59
